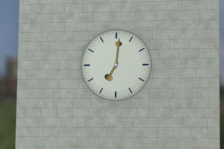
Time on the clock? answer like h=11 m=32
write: h=7 m=1
